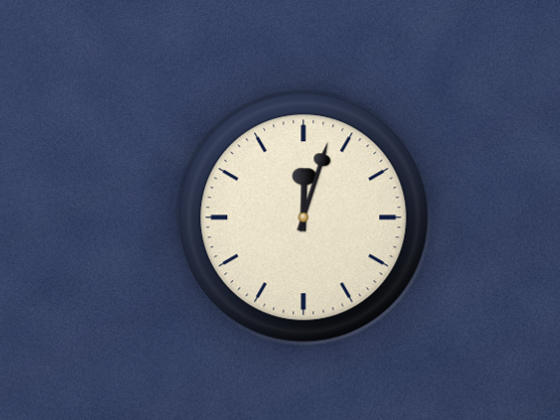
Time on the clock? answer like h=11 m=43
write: h=12 m=3
